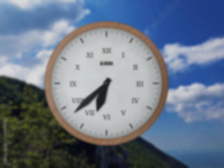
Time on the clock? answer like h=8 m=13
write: h=6 m=38
